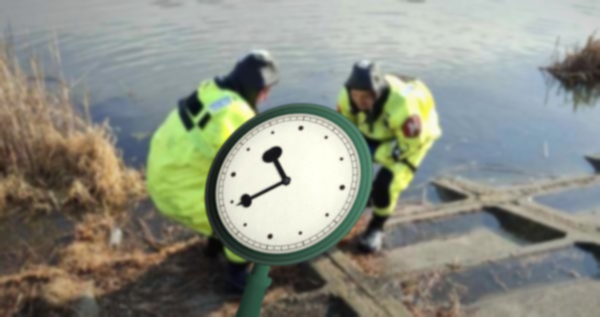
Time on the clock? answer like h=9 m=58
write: h=10 m=39
